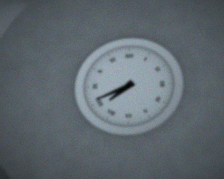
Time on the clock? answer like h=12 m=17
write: h=7 m=41
